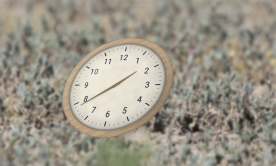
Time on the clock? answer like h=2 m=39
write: h=1 m=39
